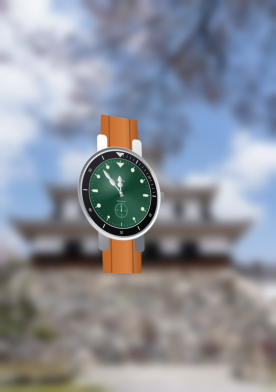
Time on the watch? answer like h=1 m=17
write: h=11 m=53
